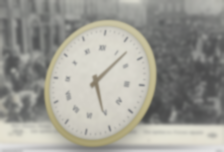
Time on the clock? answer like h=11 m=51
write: h=5 m=7
